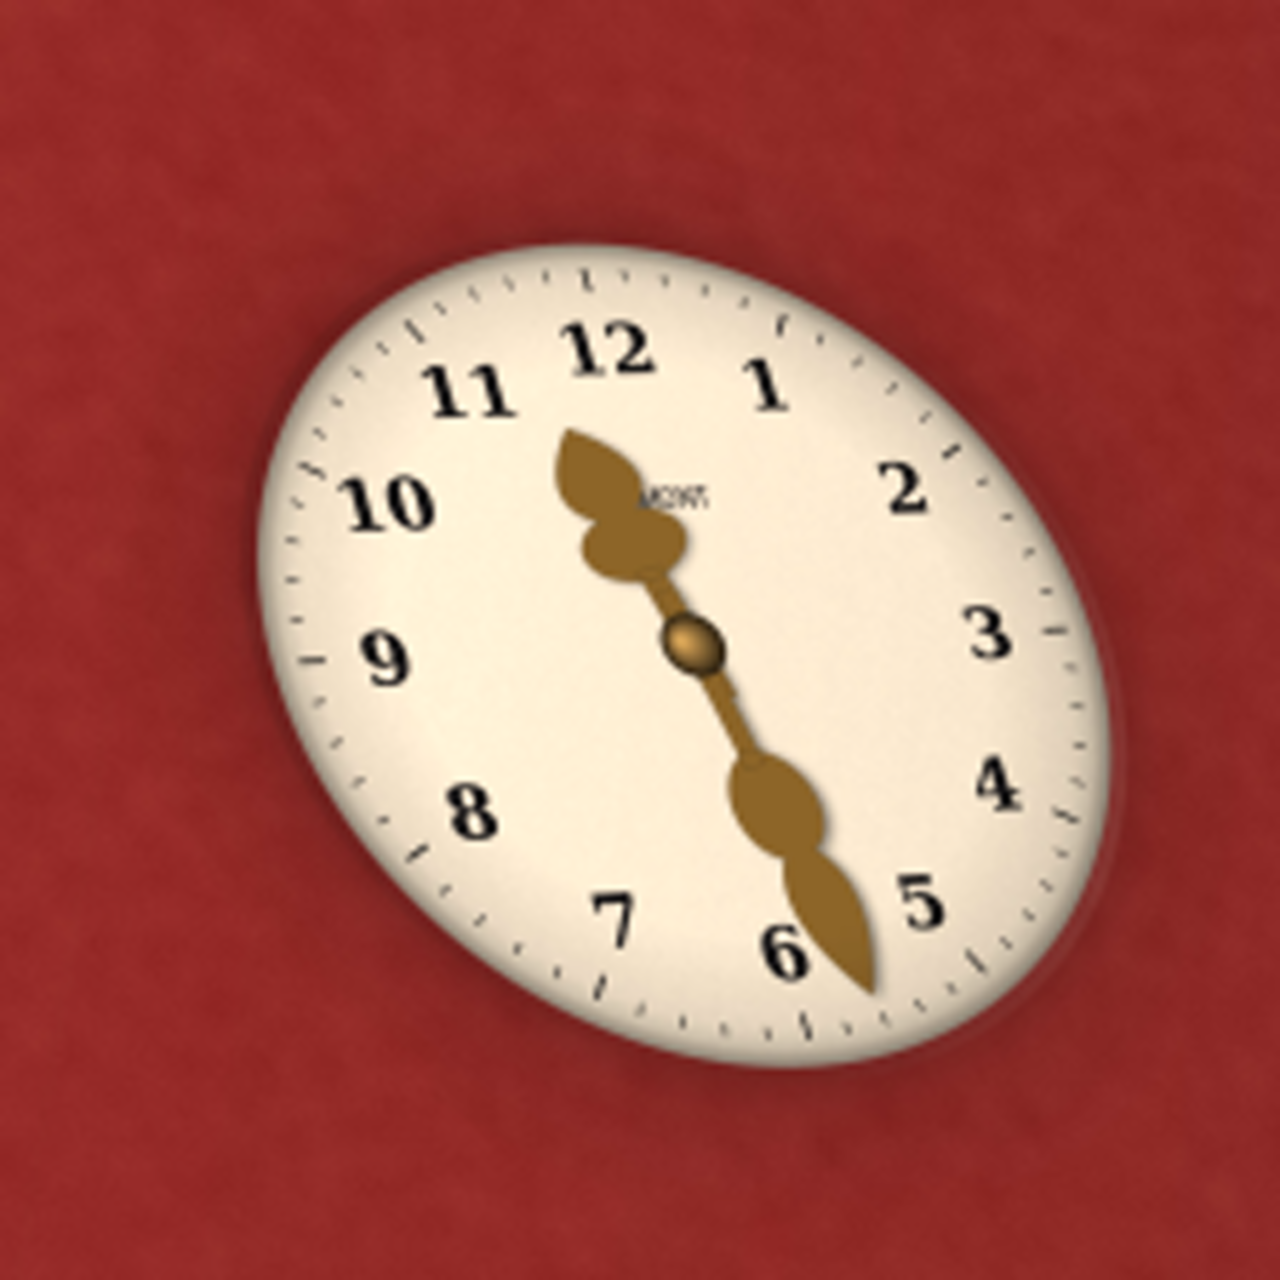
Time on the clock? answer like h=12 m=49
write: h=11 m=28
